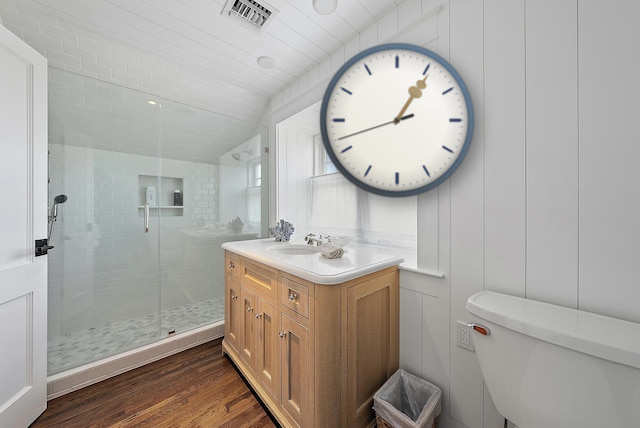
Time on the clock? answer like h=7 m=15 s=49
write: h=1 m=5 s=42
